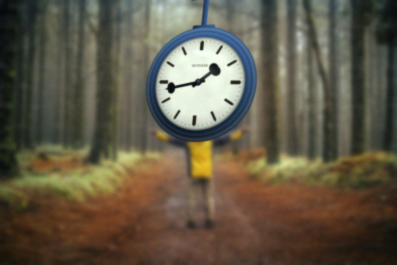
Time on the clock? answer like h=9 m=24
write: h=1 m=43
